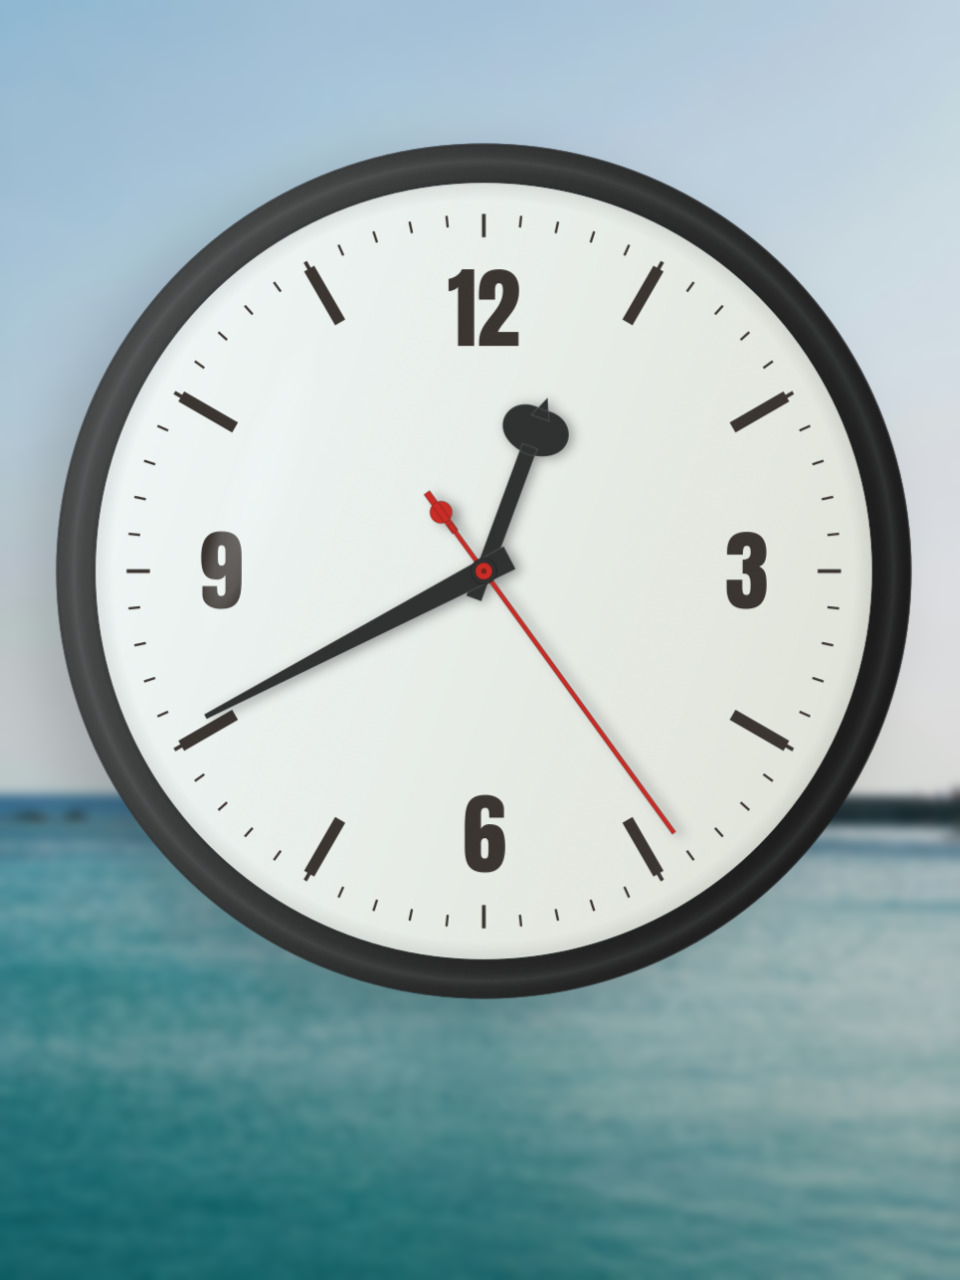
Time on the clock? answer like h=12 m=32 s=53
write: h=12 m=40 s=24
